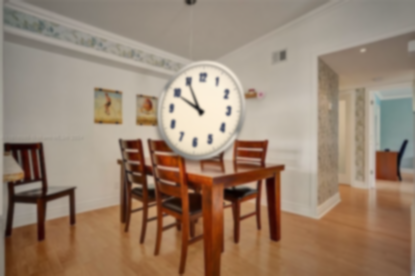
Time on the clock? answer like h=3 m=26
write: h=9 m=55
